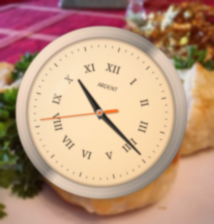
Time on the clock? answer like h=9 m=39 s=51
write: h=10 m=19 s=41
